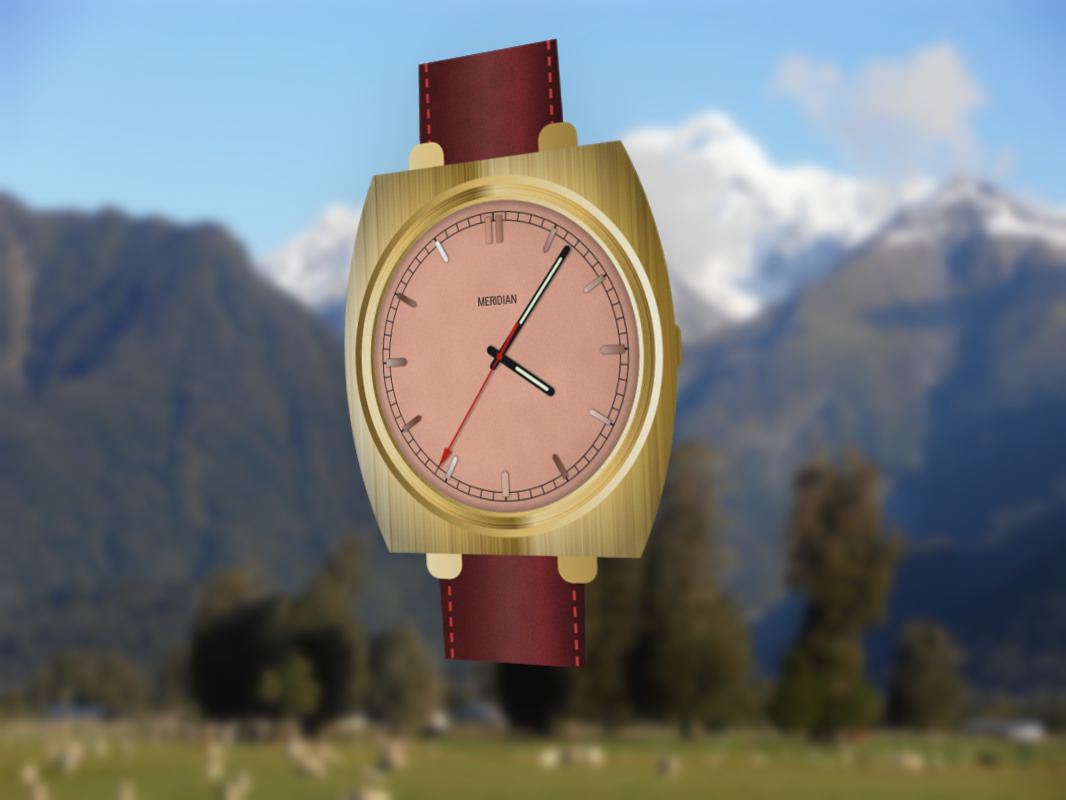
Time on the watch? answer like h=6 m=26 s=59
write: h=4 m=6 s=36
